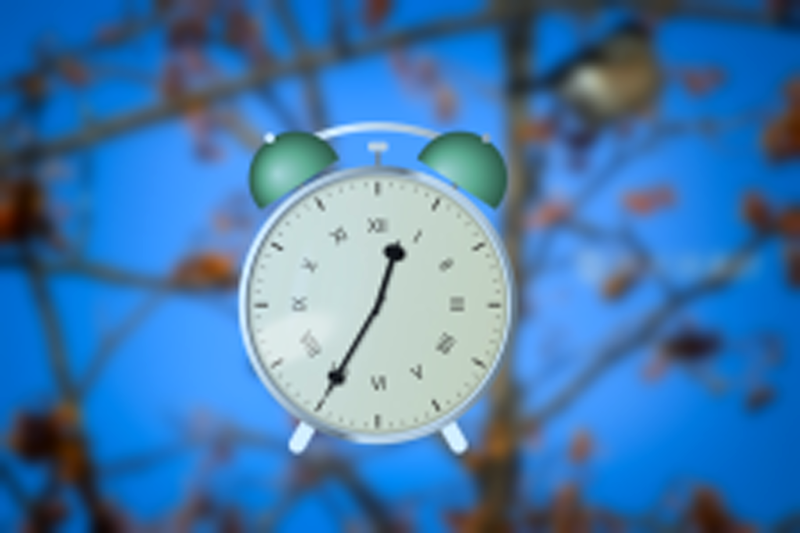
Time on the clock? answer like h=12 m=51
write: h=12 m=35
